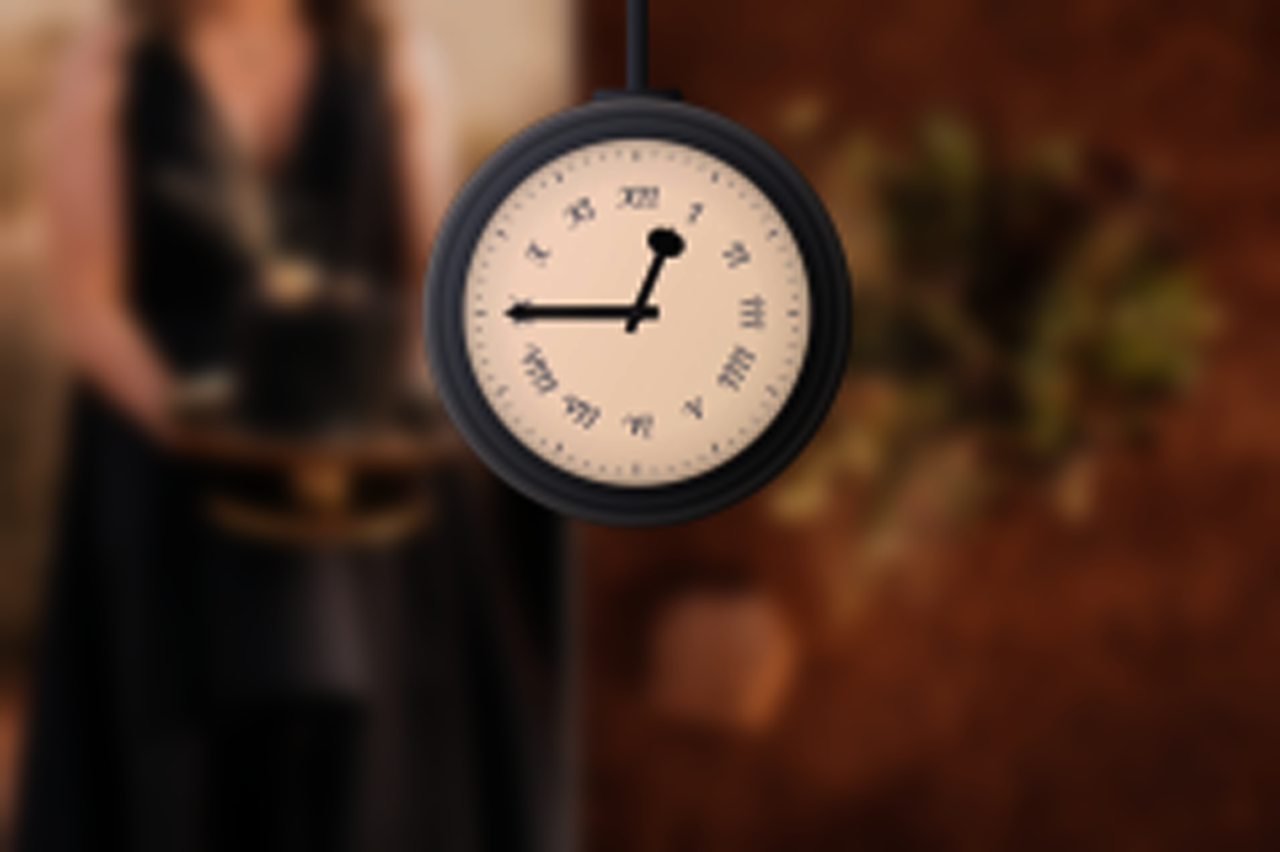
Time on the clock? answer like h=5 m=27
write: h=12 m=45
